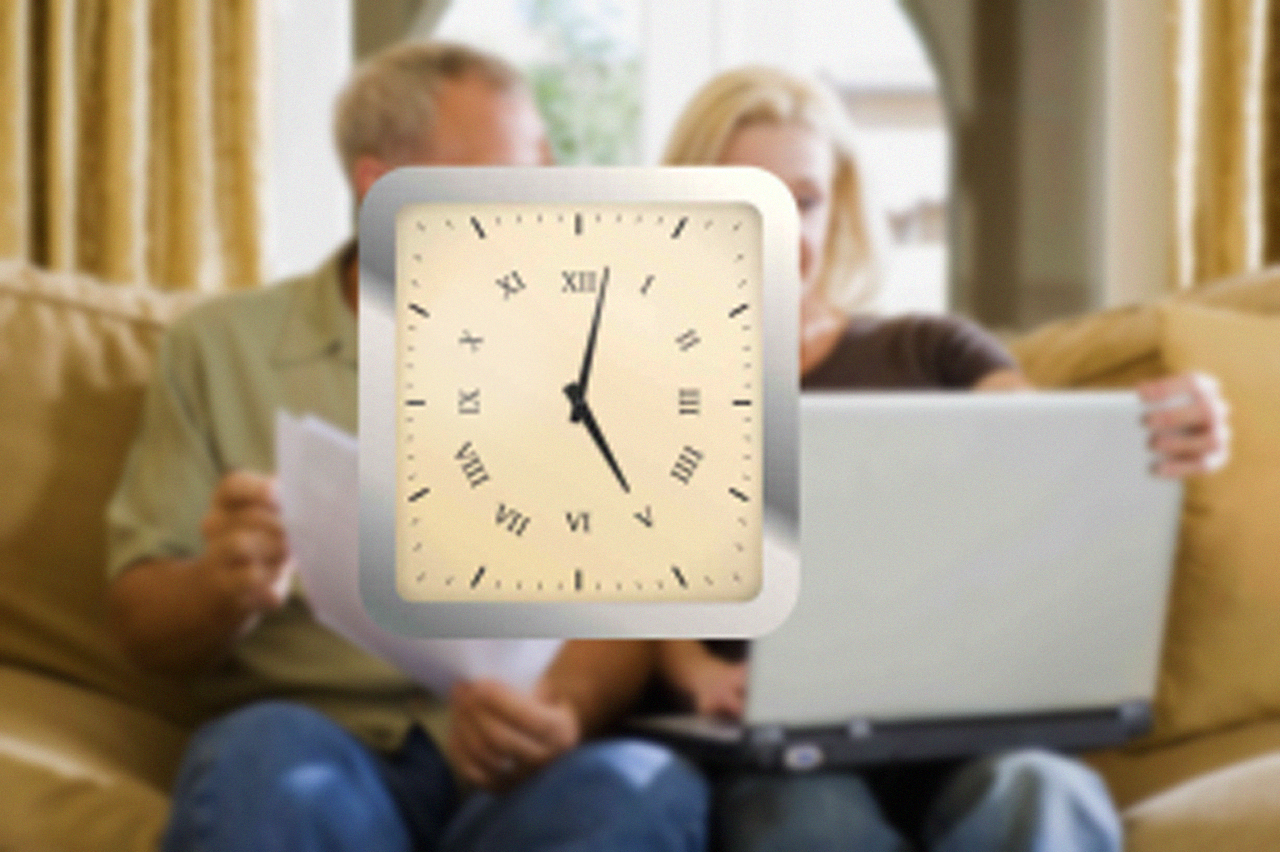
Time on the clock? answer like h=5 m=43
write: h=5 m=2
